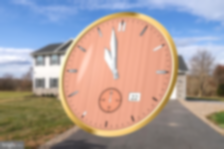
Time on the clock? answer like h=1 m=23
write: h=10 m=58
